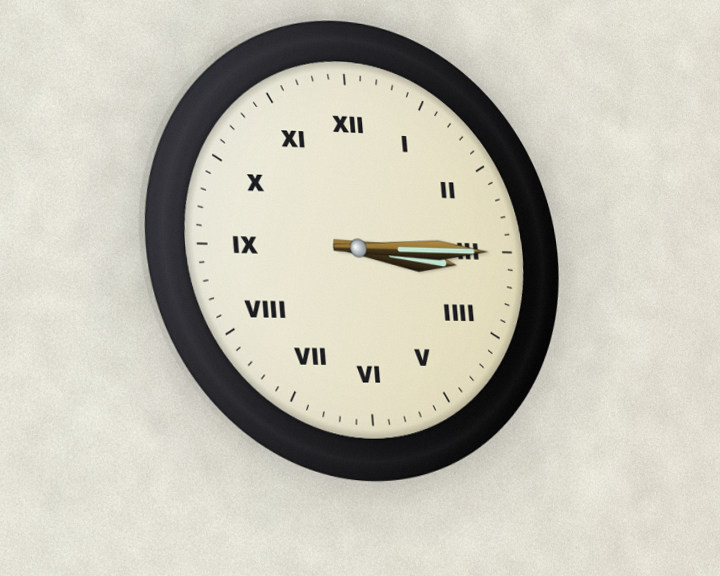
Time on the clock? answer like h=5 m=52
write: h=3 m=15
